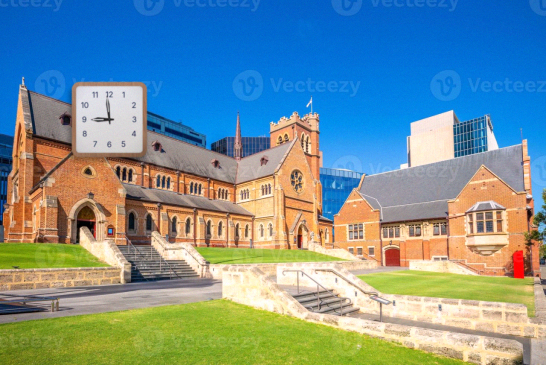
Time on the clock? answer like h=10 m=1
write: h=8 m=59
